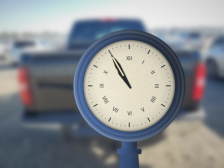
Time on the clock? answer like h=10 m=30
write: h=10 m=55
